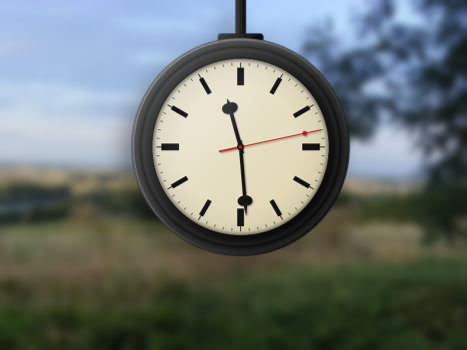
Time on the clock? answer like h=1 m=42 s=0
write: h=11 m=29 s=13
